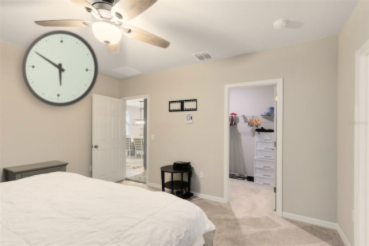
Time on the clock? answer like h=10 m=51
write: h=5 m=50
